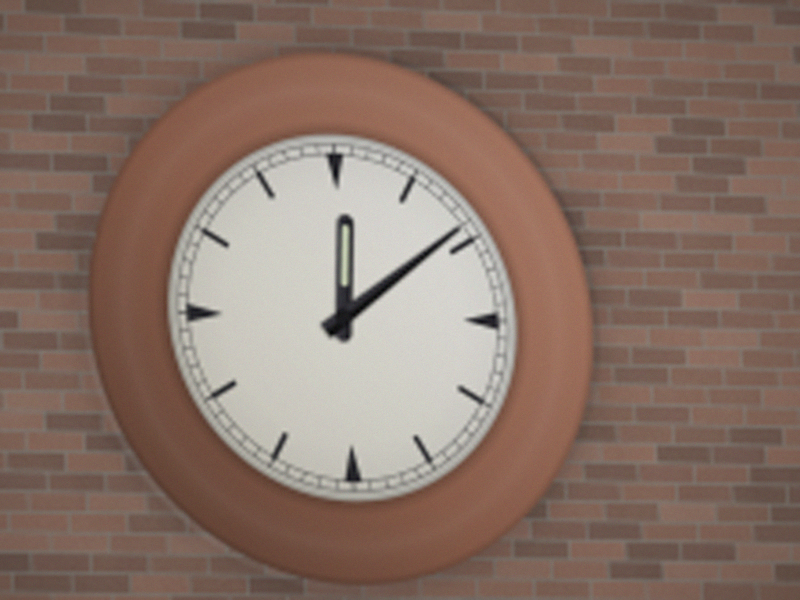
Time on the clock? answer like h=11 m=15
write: h=12 m=9
